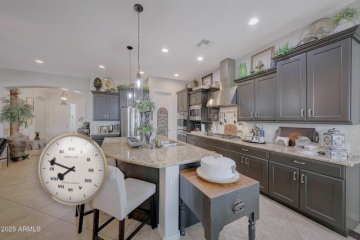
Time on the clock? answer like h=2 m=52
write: h=7 m=48
